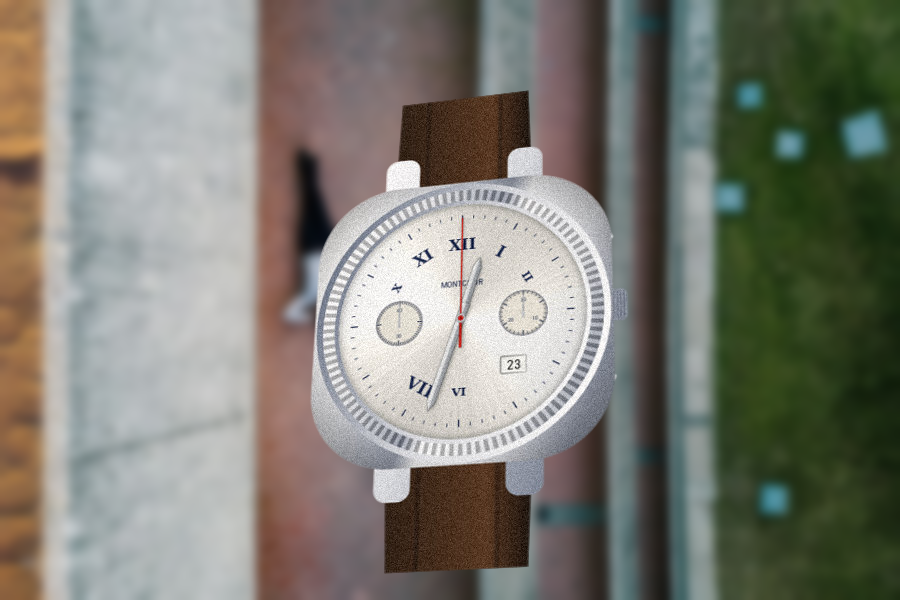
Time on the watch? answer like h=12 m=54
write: h=12 m=33
